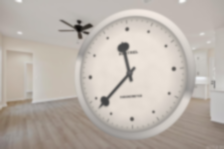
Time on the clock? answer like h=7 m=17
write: h=11 m=38
